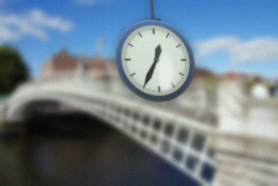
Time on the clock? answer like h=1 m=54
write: h=12 m=35
